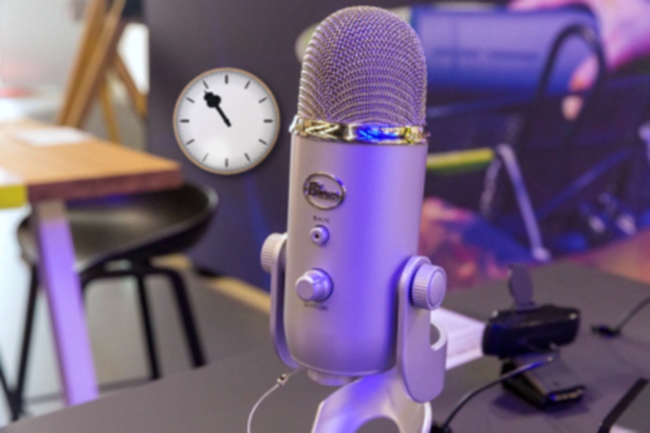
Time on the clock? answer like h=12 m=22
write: h=10 m=54
